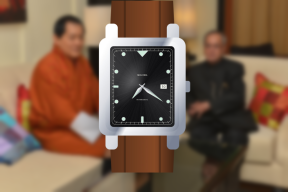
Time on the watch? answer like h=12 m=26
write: h=7 m=21
